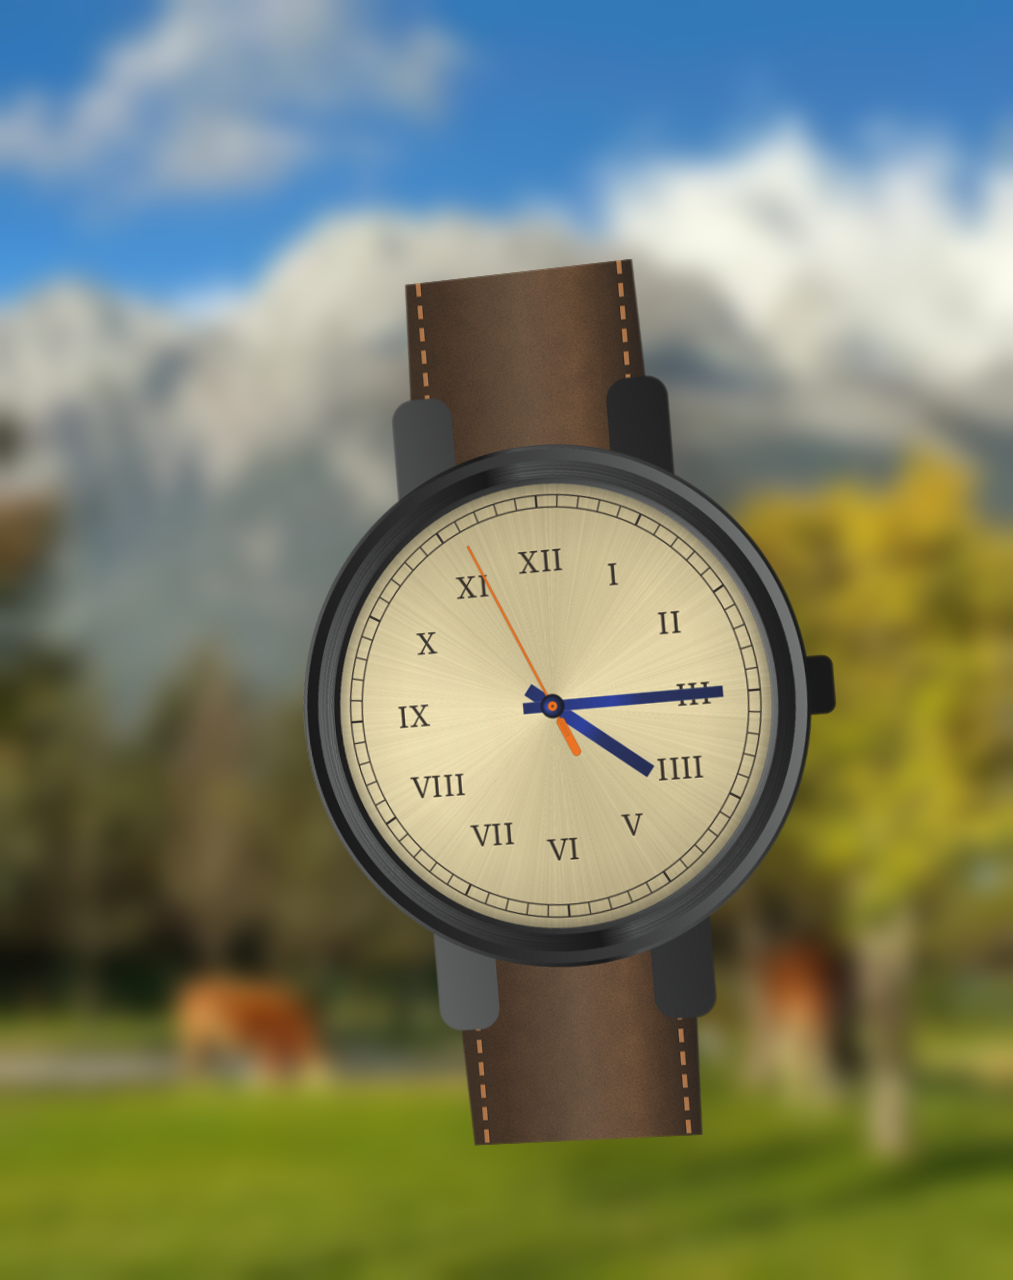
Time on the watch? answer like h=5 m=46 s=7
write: h=4 m=14 s=56
